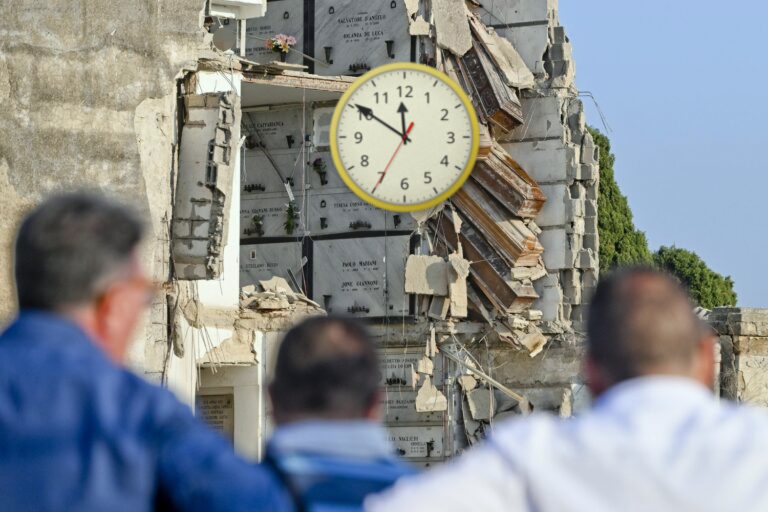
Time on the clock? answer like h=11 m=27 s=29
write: h=11 m=50 s=35
